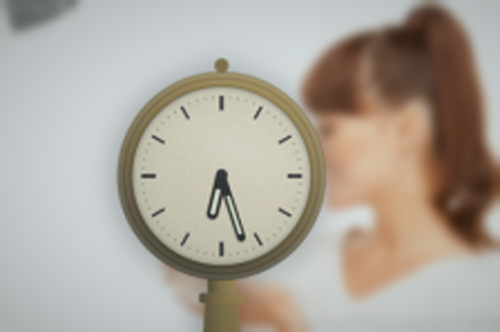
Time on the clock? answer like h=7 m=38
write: h=6 m=27
